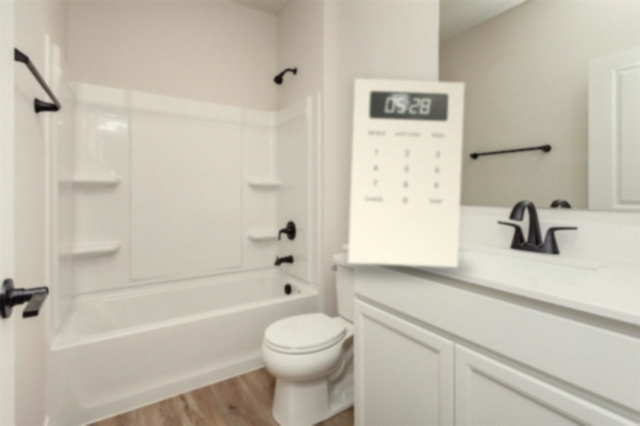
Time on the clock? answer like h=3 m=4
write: h=5 m=28
